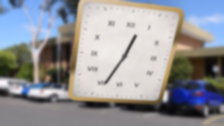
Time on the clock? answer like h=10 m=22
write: h=12 m=34
